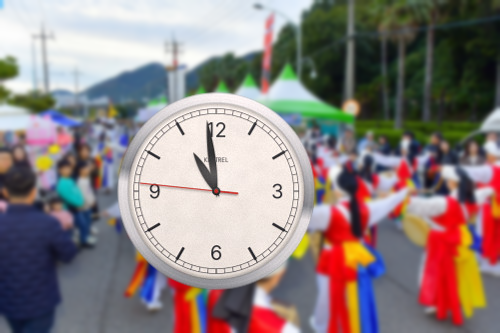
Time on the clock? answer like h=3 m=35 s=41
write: h=10 m=58 s=46
